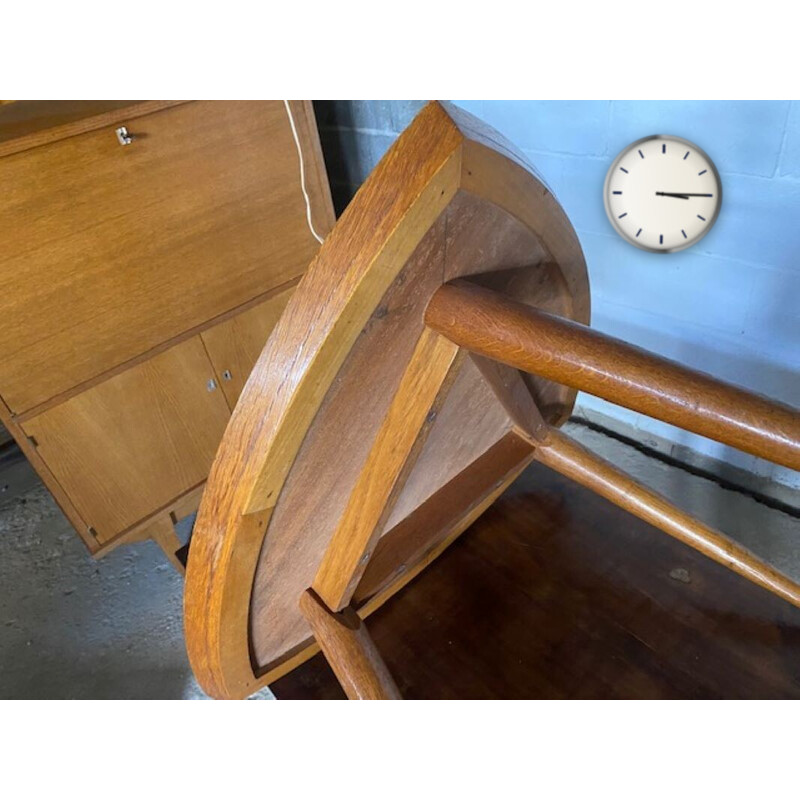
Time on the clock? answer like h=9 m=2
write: h=3 m=15
